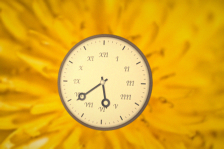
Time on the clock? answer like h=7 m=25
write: h=5 m=39
